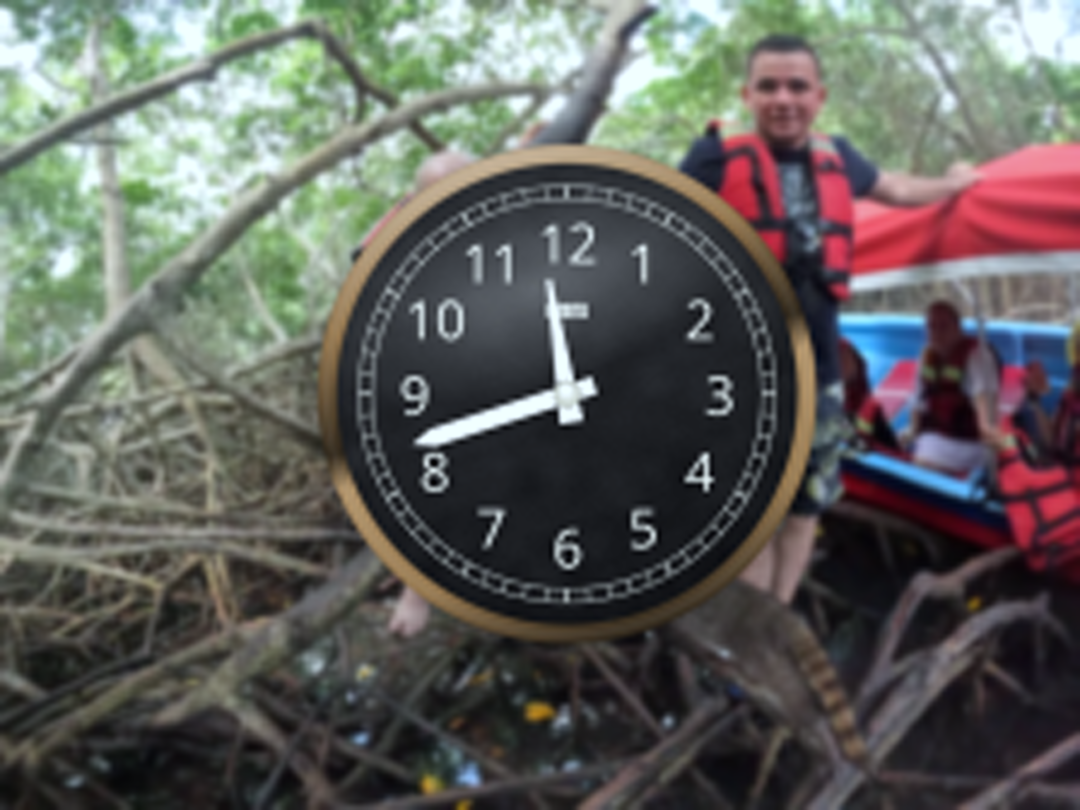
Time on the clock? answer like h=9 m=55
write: h=11 m=42
